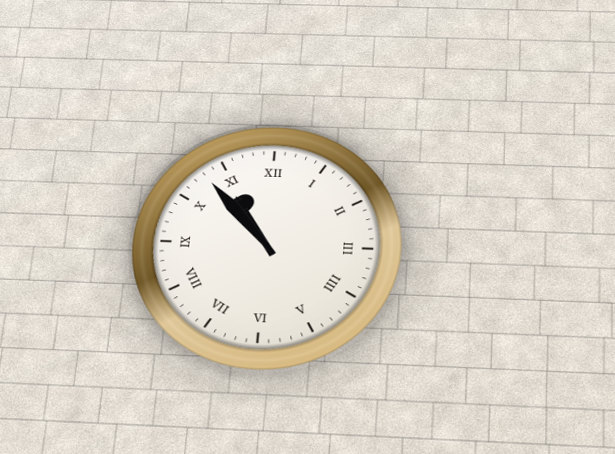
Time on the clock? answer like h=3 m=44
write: h=10 m=53
